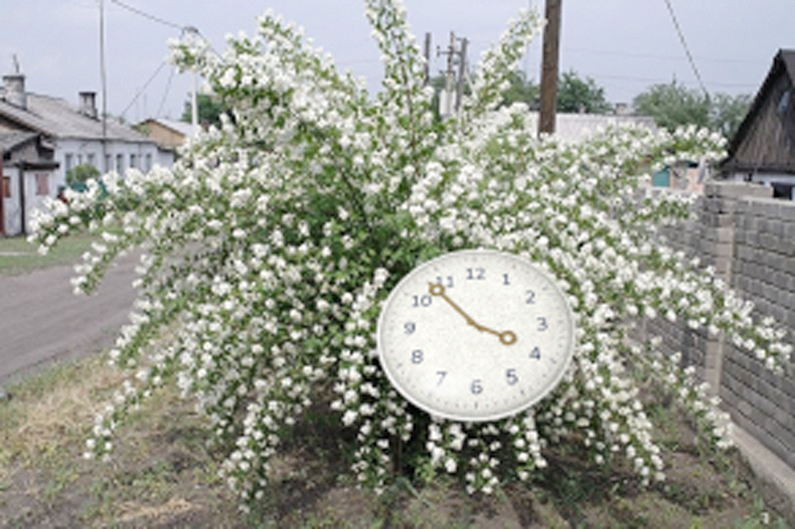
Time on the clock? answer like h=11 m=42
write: h=3 m=53
